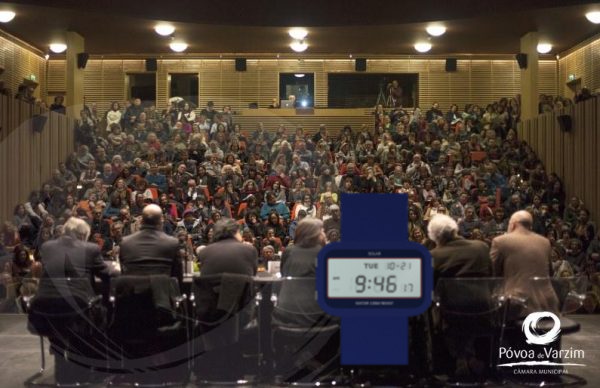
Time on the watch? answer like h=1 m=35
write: h=9 m=46
